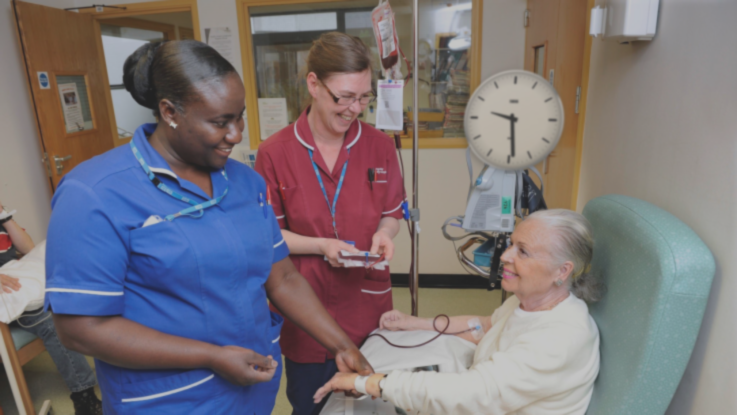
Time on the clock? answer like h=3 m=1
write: h=9 m=29
